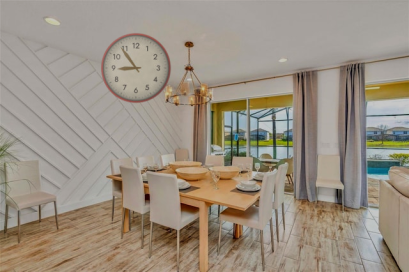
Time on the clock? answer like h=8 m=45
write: h=8 m=54
